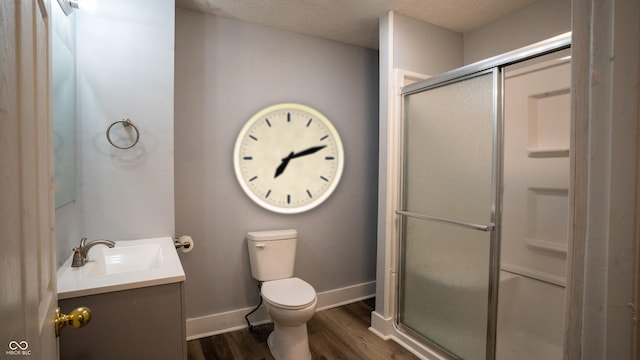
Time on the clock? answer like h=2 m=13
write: h=7 m=12
